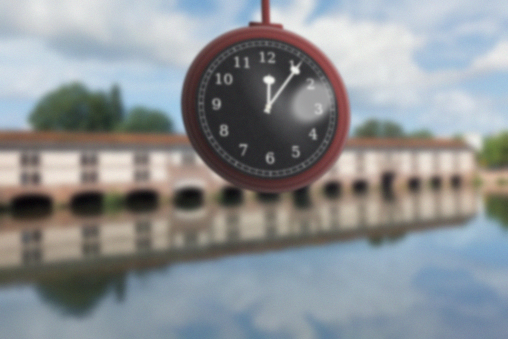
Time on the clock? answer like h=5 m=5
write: h=12 m=6
